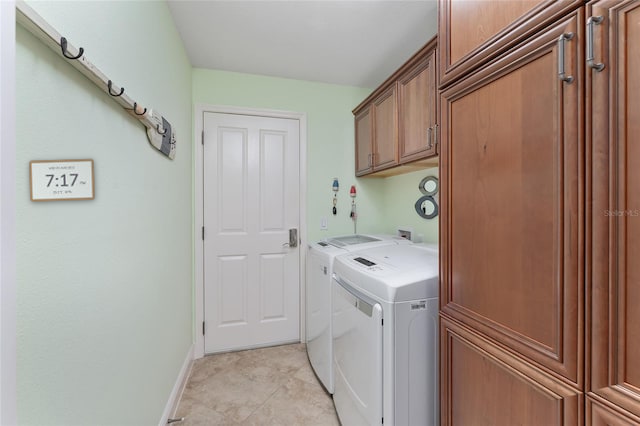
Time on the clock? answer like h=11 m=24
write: h=7 m=17
